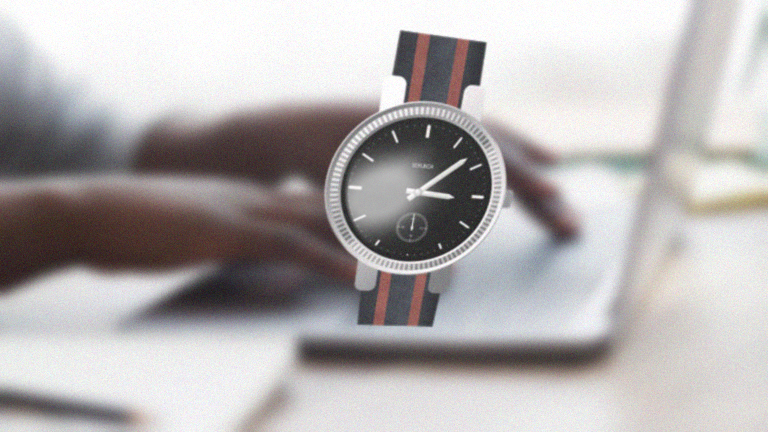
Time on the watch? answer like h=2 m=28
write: h=3 m=8
